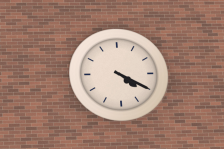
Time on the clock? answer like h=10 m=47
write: h=4 m=20
